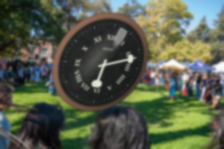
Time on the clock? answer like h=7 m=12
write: h=6 m=12
